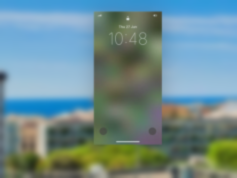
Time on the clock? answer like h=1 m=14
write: h=10 m=48
